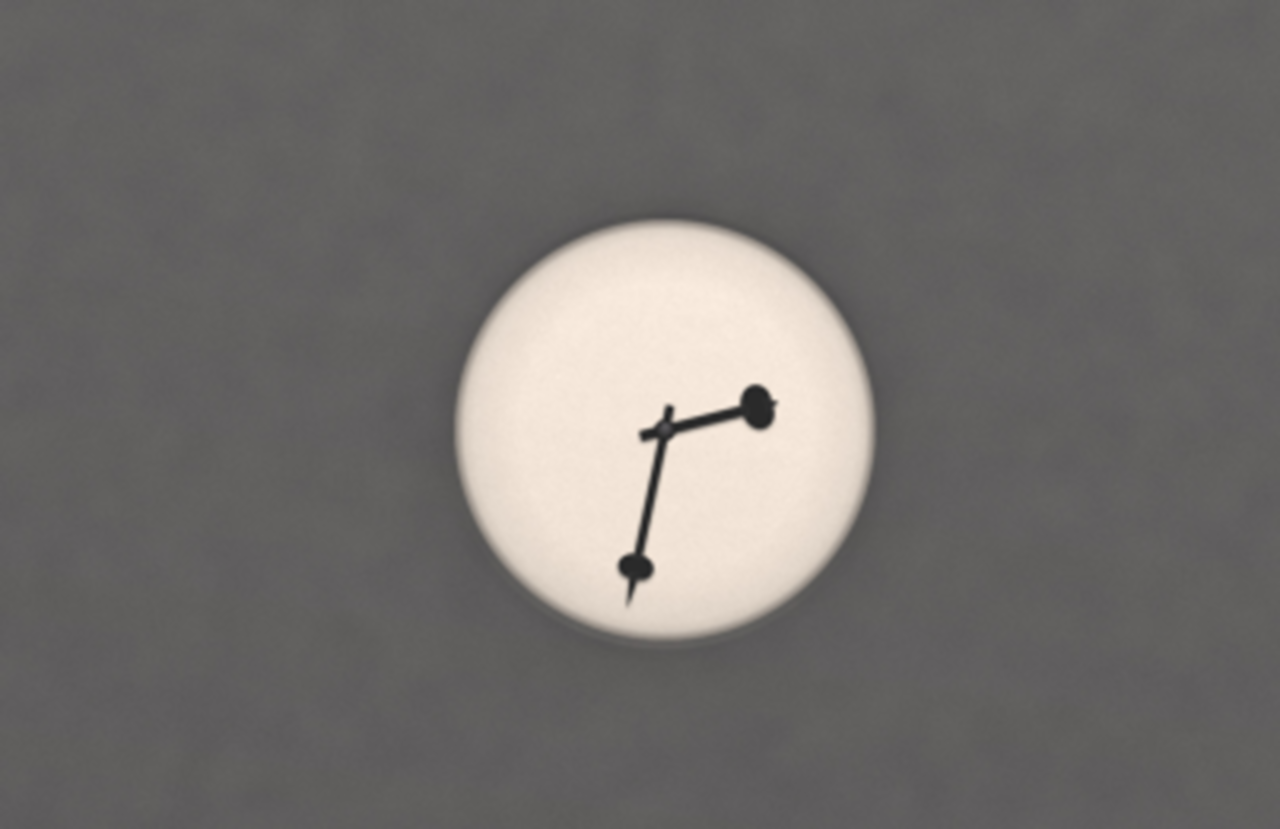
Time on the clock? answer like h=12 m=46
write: h=2 m=32
